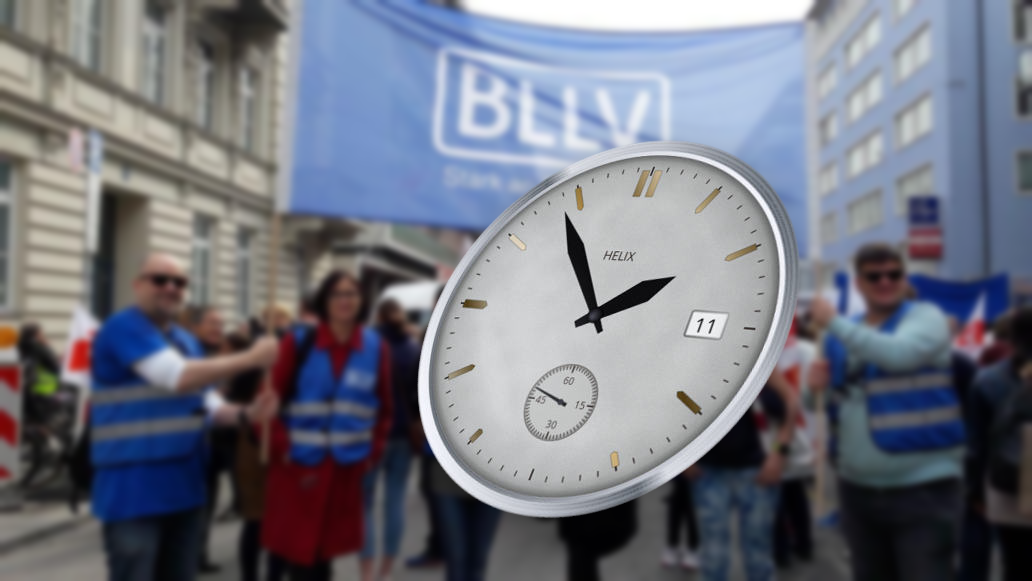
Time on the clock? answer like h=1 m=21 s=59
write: h=1 m=53 s=48
